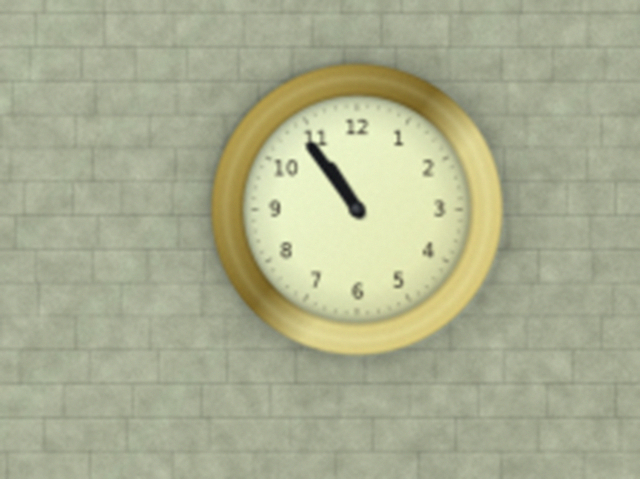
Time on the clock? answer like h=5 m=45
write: h=10 m=54
